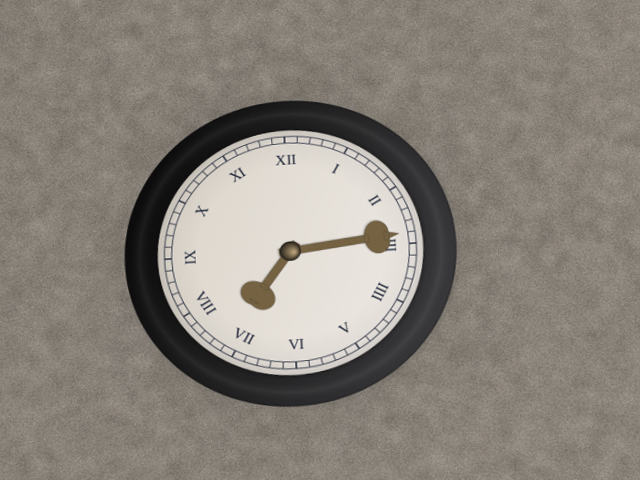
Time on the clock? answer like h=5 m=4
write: h=7 m=14
